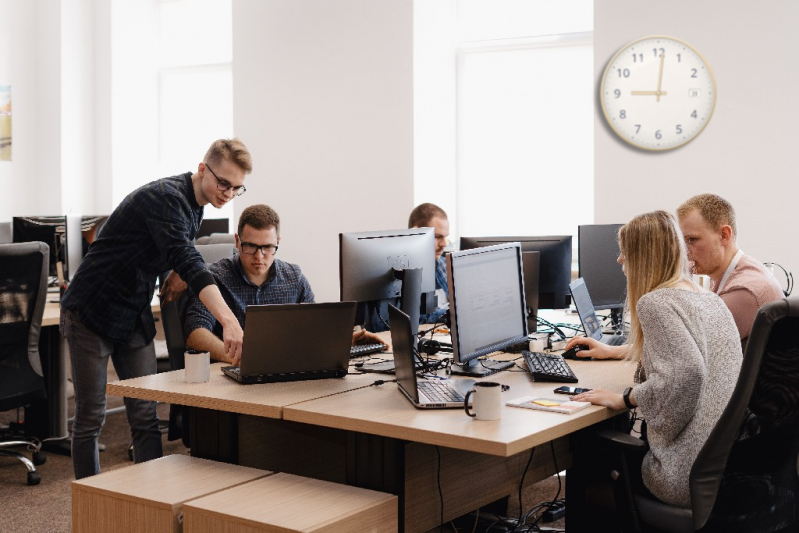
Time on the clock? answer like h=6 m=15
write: h=9 m=1
